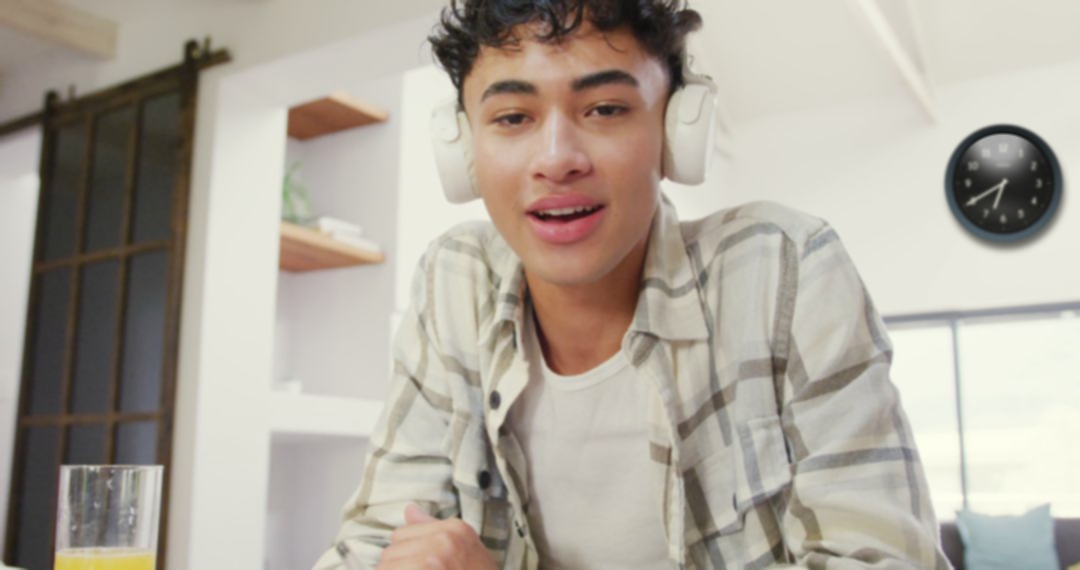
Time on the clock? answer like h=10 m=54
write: h=6 m=40
